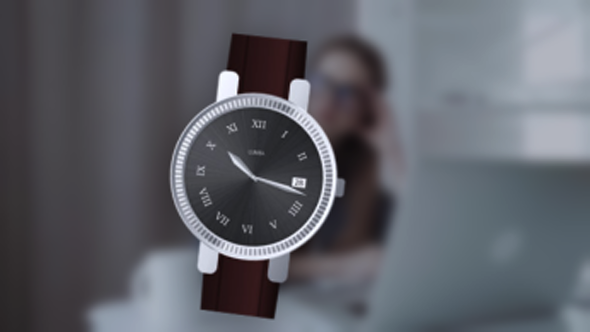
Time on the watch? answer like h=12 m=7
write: h=10 m=17
